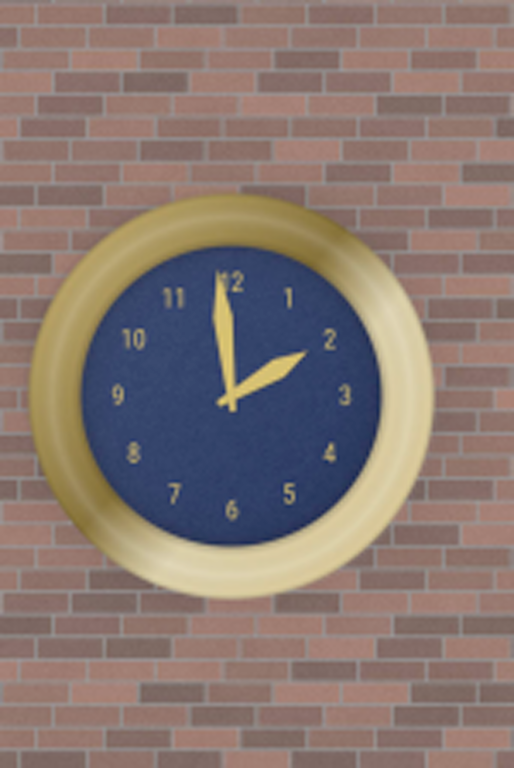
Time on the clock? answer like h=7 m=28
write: h=1 m=59
